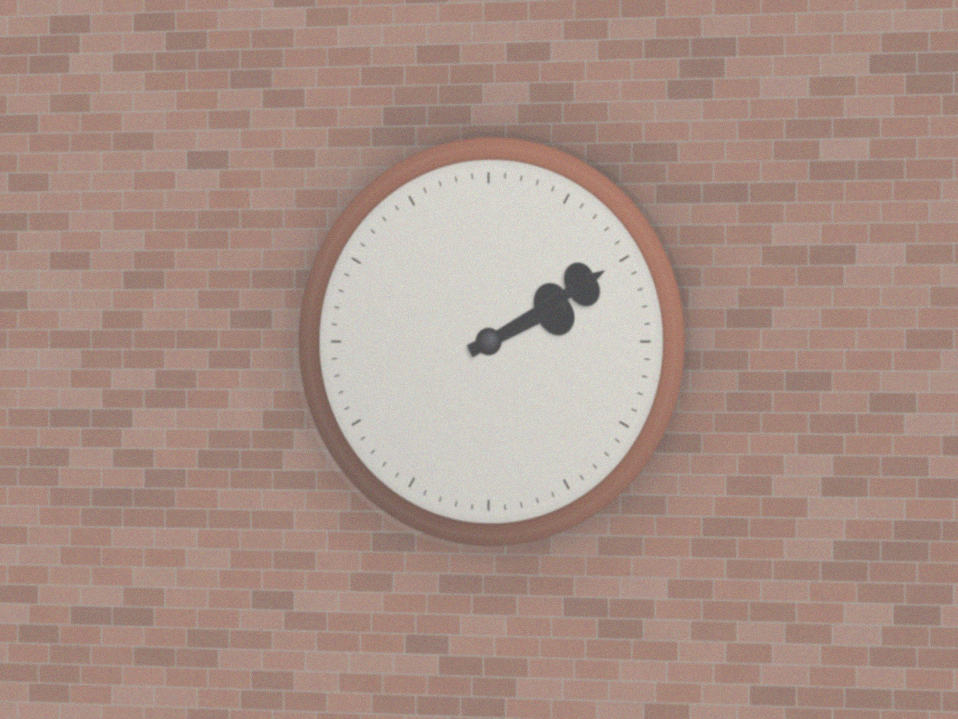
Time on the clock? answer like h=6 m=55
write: h=2 m=10
